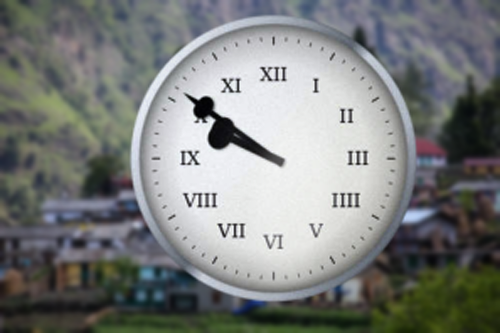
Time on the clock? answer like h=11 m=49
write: h=9 m=51
